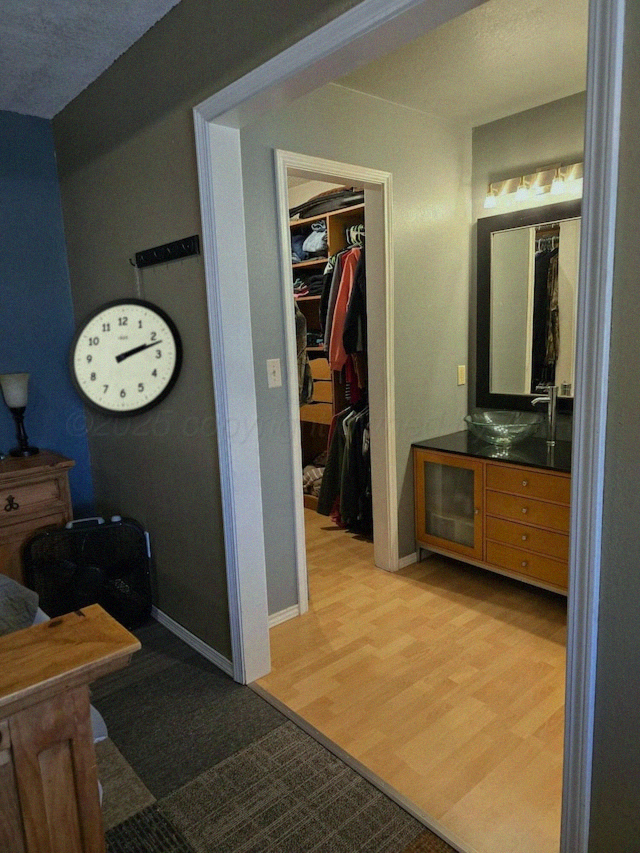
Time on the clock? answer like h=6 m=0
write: h=2 m=12
